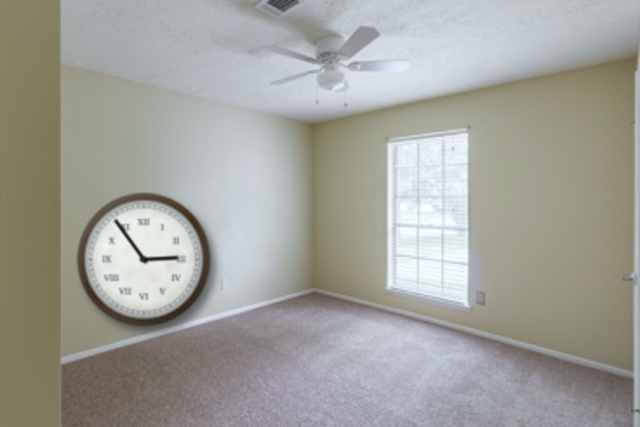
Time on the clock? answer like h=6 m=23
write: h=2 m=54
